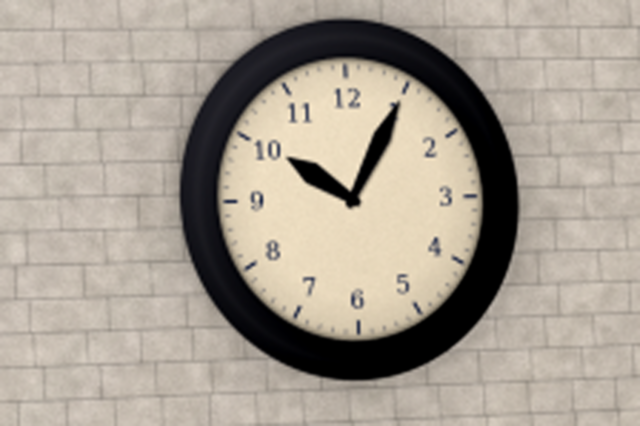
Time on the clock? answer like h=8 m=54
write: h=10 m=5
